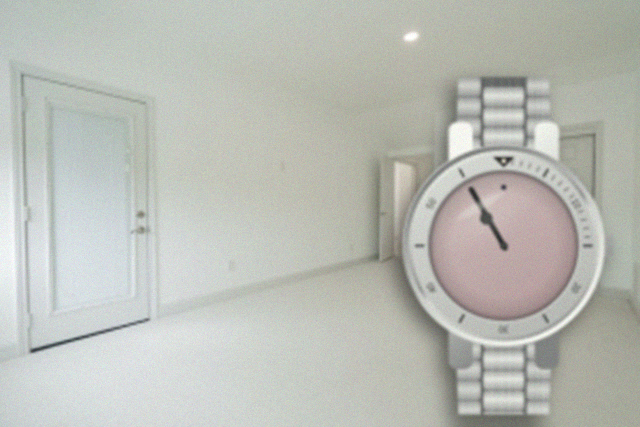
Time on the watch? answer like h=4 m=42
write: h=10 m=55
